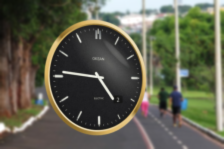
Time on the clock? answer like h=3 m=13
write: h=4 m=46
